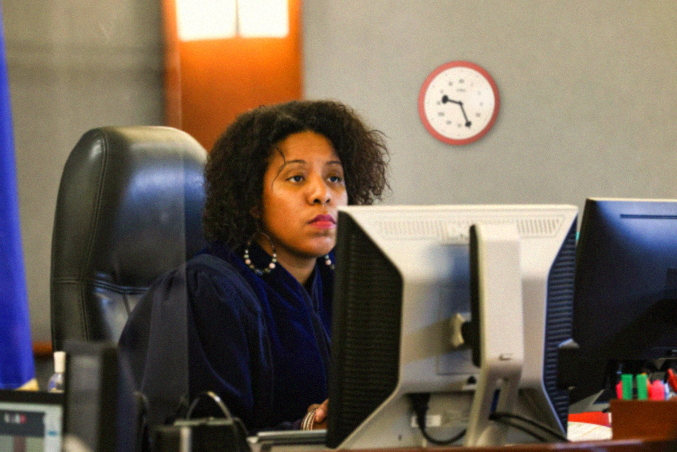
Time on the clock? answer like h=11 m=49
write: h=9 m=26
